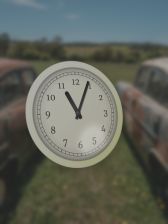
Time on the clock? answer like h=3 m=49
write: h=11 m=4
